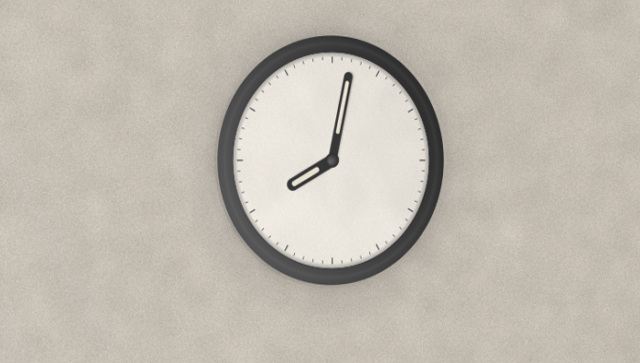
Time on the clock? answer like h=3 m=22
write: h=8 m=2
